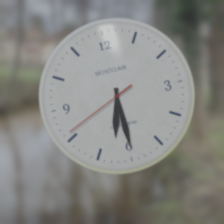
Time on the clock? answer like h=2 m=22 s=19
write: h=6 m=29 s=41
